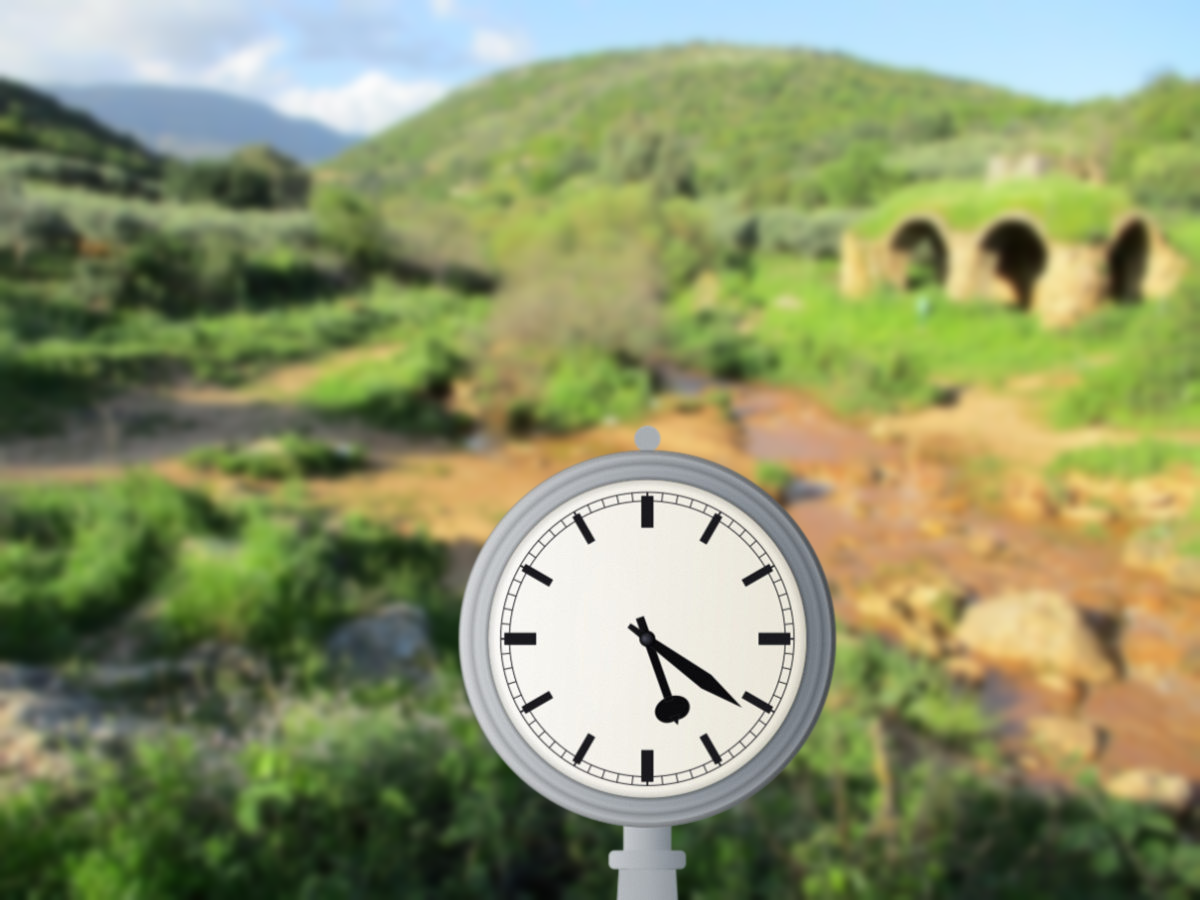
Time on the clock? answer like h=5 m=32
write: h=5 m=21
